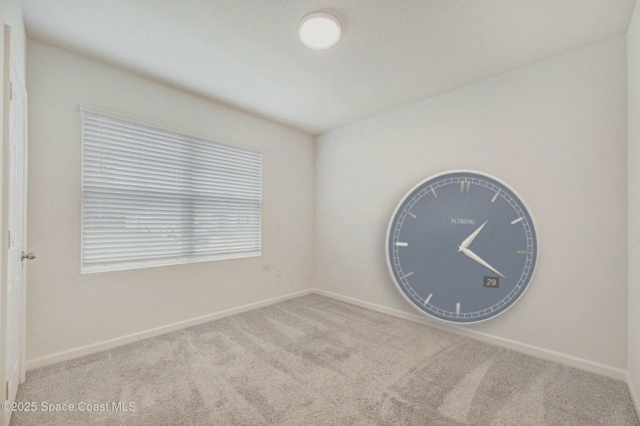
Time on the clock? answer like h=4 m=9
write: h=1 m=20
